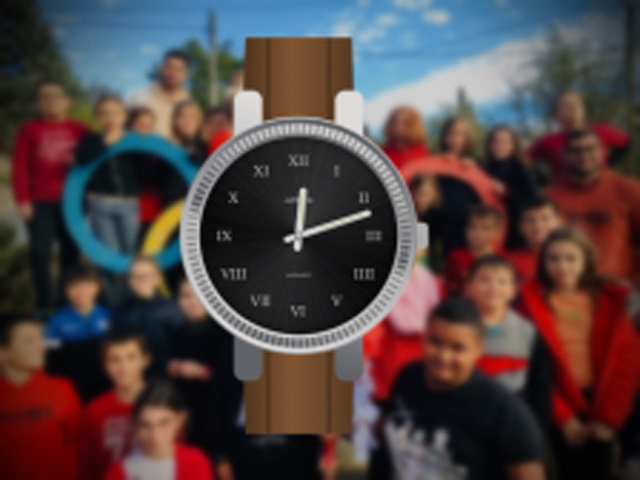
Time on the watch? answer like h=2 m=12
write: h=12 m=12
